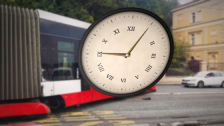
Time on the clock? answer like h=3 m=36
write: h=9 m=5
